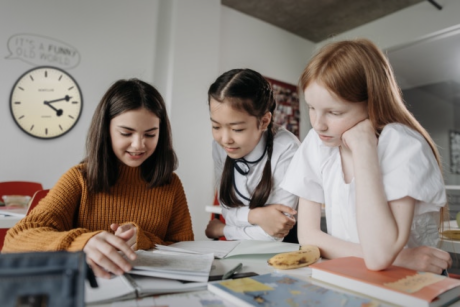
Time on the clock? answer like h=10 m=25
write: h=4 m=13
